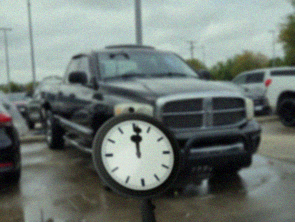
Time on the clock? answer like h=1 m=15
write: h=12 m=1
